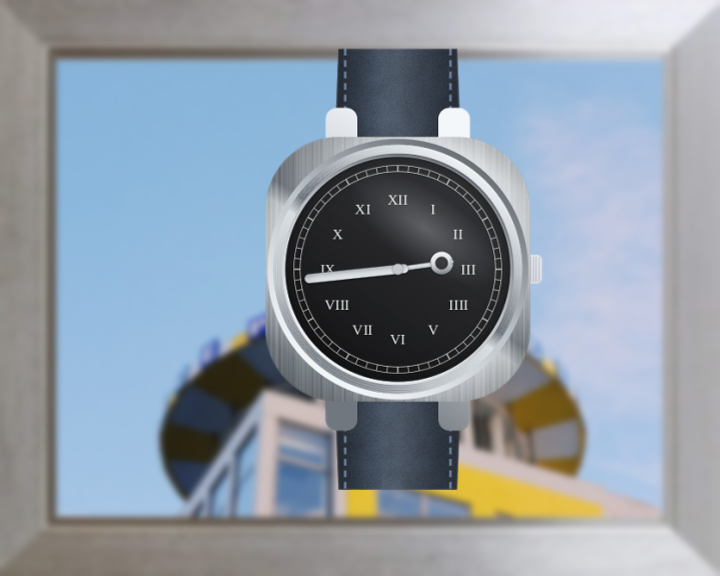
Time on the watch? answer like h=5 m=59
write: h=2 m=44
